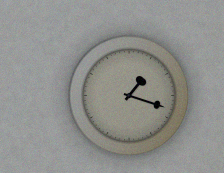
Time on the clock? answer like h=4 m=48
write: h=1 m=18
